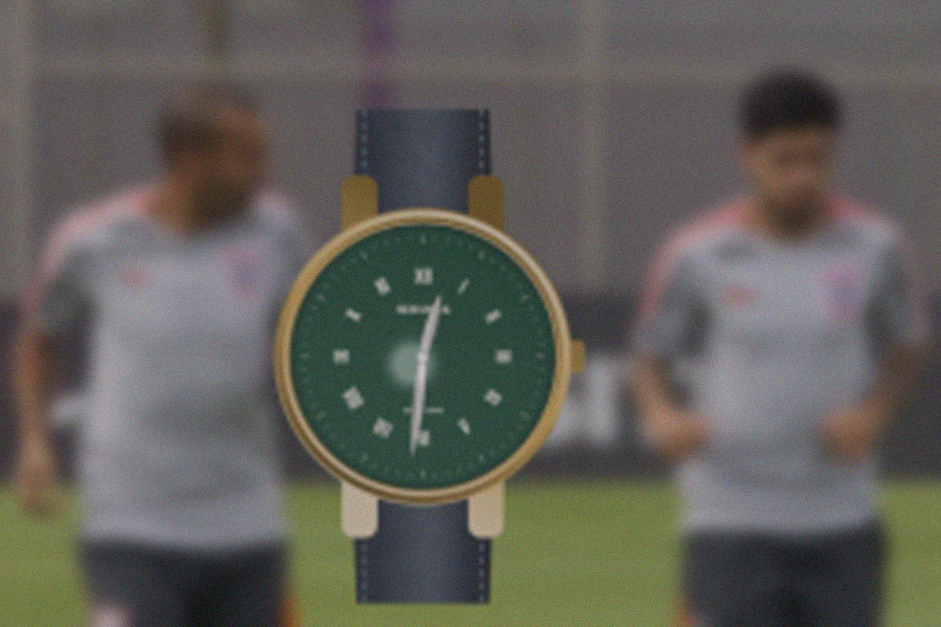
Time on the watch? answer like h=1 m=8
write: h=12 m=31
